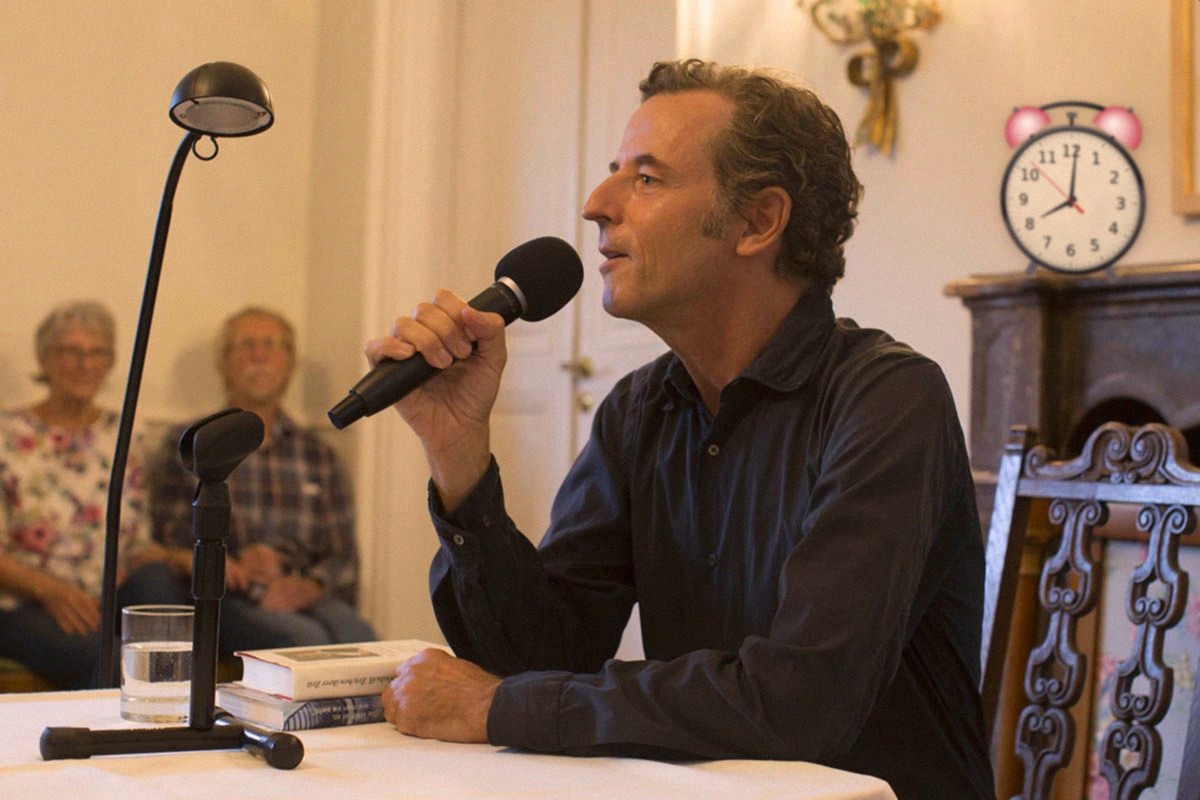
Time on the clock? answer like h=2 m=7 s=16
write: h=8 m=0 s=52
